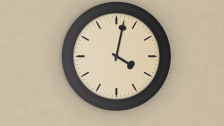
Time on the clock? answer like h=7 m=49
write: h=4 m=2
